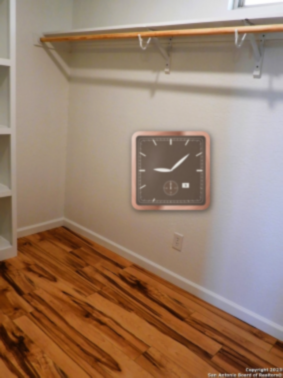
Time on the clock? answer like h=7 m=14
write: h=9 m=8
